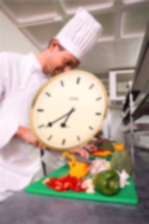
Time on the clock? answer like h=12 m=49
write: h=6 m=39
